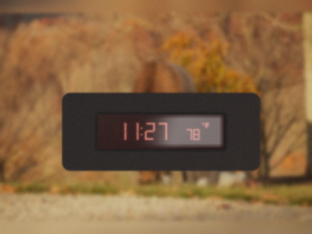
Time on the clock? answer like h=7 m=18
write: h=11 m=27
